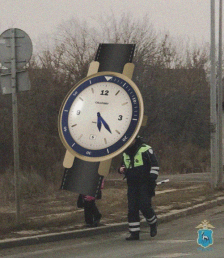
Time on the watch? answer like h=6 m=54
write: h=5 m=22
